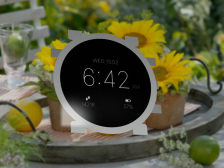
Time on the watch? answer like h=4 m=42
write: h=6 m=42
